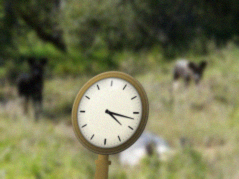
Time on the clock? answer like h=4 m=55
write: h=4 m=17
